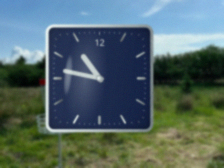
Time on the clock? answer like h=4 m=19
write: h=10 m=47
